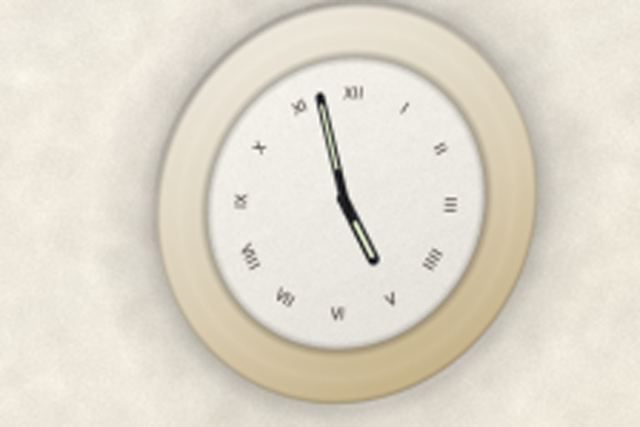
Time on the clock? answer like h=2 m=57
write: h=4 m=57
